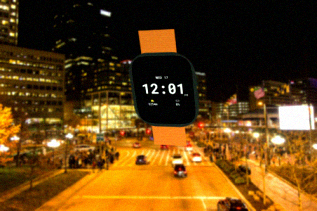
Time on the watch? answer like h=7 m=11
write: h=12 m=1
